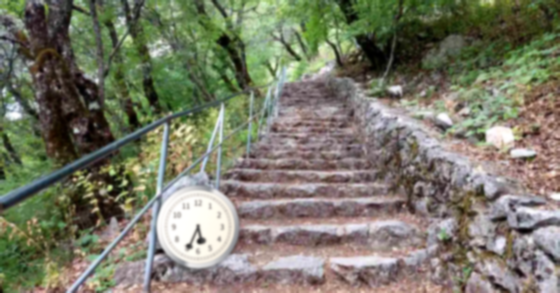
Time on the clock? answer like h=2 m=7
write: h=5 m=34
